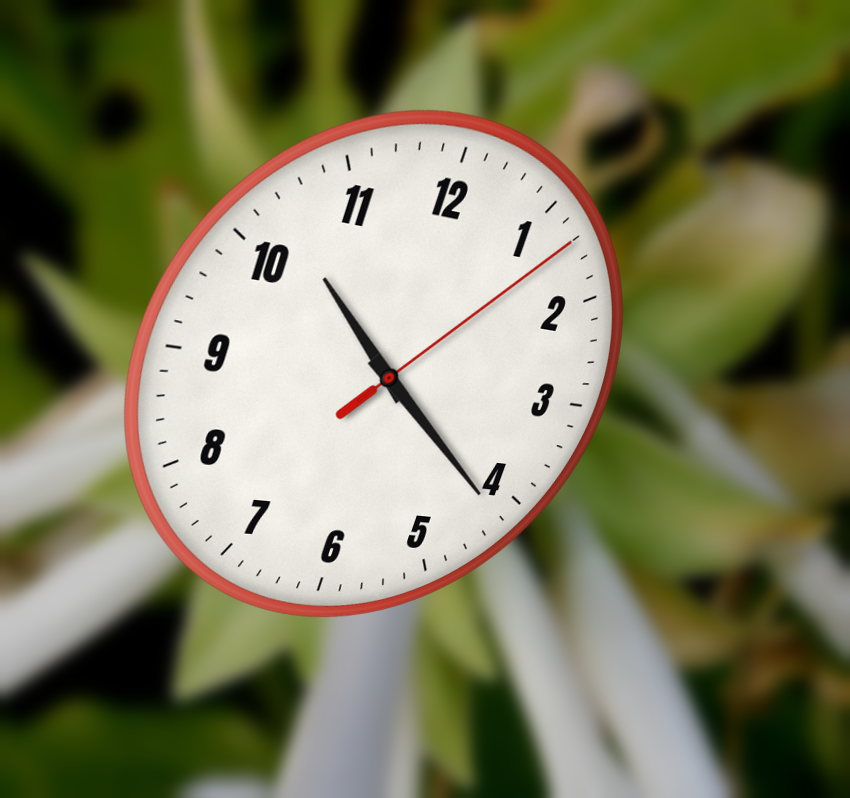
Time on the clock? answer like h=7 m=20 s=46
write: h=10 m=21 s=7
